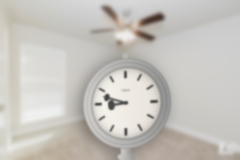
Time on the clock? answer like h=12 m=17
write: h=8 m=48
